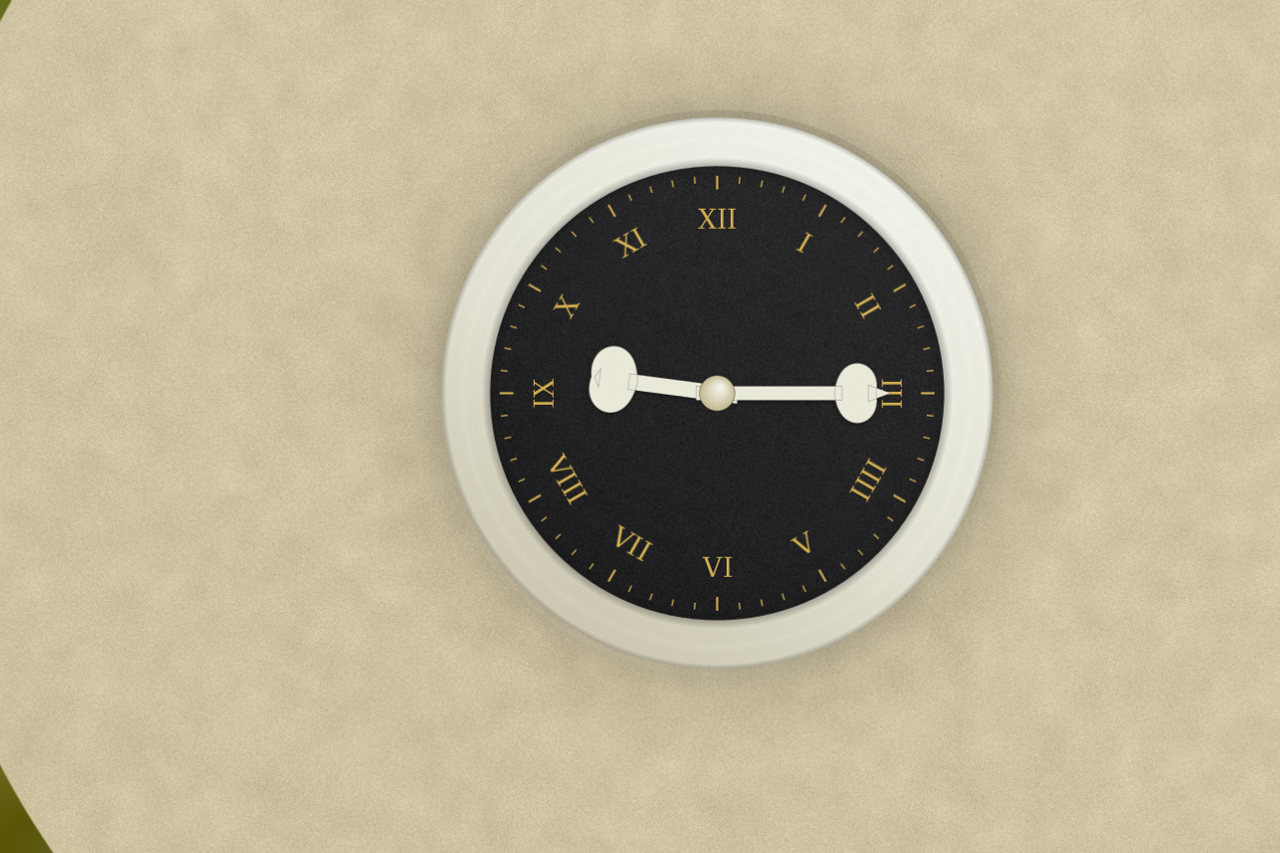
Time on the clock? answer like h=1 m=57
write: h=9 m=15
